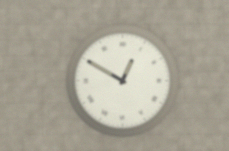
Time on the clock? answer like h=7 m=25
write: h=12 m=50
